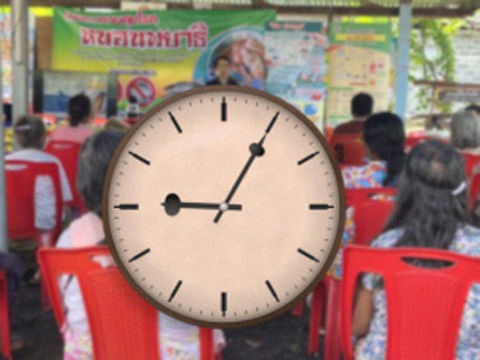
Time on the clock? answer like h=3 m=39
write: h=9 m=5
